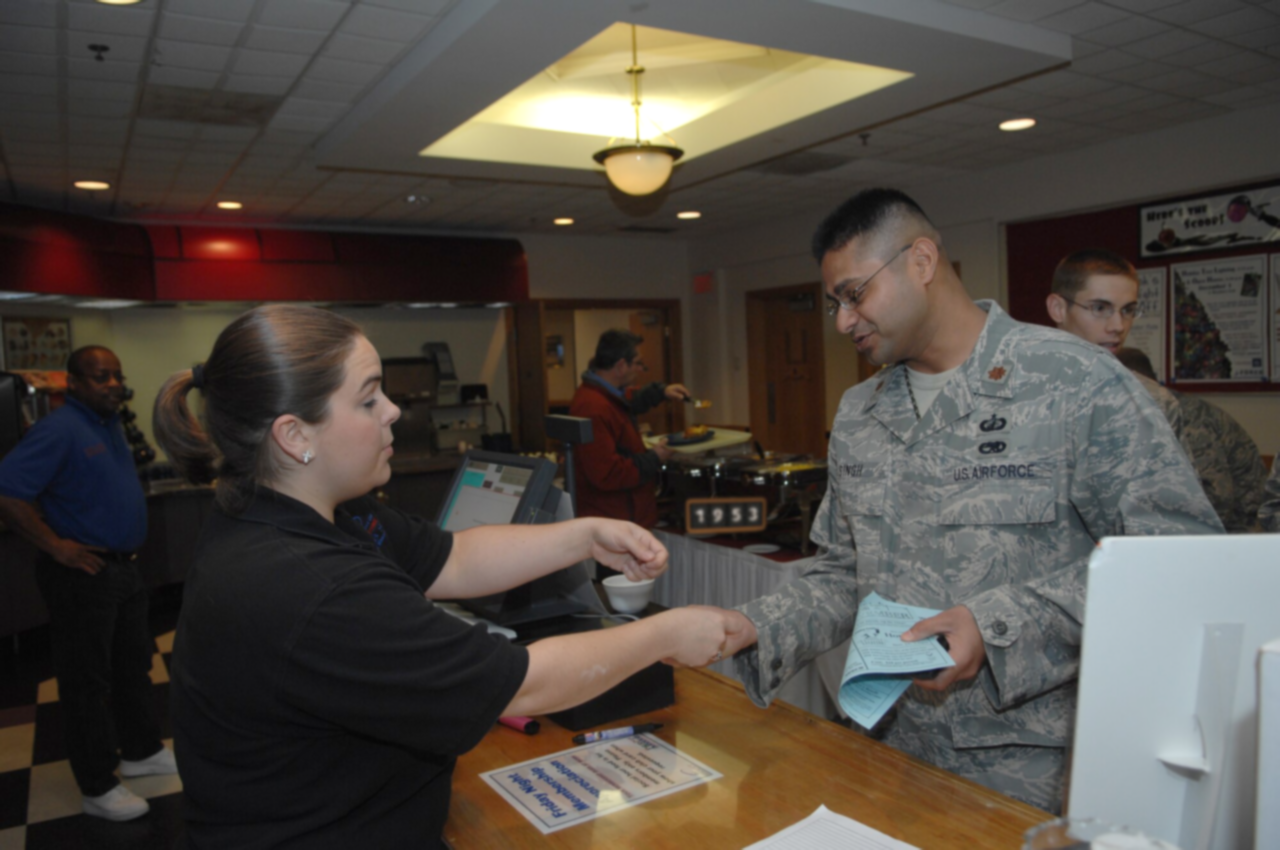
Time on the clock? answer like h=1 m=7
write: h=19 m=53
